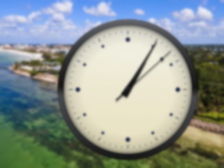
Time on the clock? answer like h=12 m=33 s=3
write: h=1 m=5 s=8
